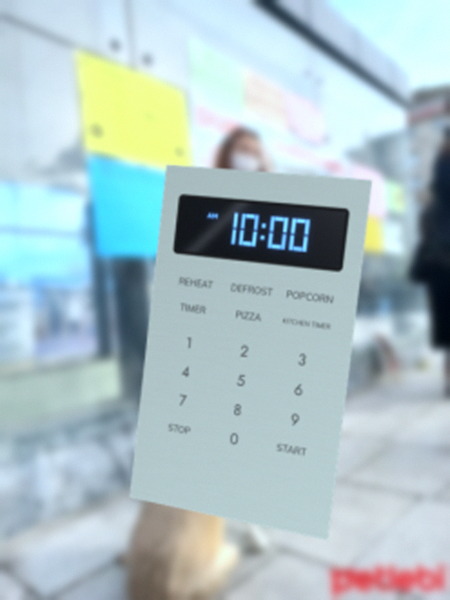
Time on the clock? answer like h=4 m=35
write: h=10 m=0
